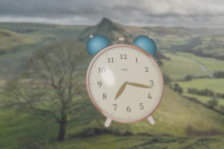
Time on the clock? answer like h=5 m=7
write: h=7 m=17
